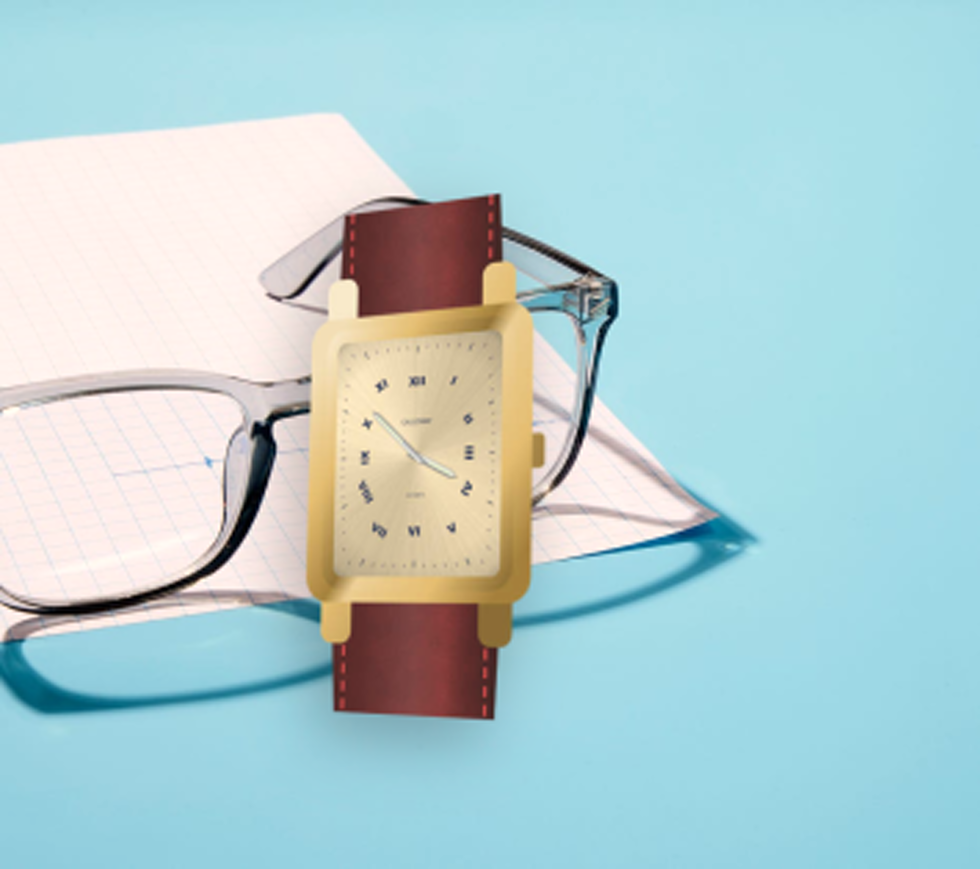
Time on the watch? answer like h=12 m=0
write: h=3 m=52
